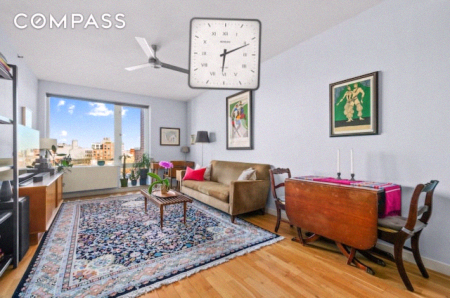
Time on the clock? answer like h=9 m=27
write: h=6 m=11
